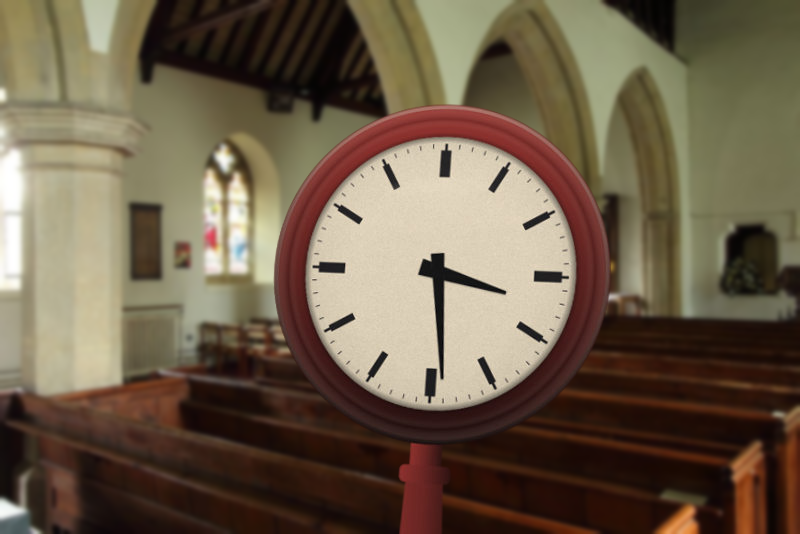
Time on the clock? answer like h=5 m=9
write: h=3 m=29
